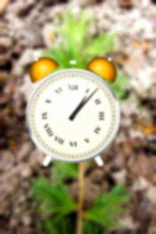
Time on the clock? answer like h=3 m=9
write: h=1 m=7
